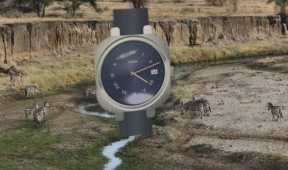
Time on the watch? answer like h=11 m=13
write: h=4 m=12
